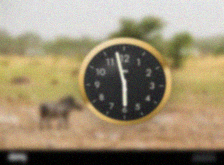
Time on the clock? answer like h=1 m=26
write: h=5 m=58
